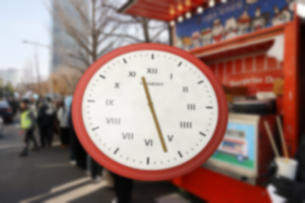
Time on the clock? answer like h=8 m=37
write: h=11 m=27
